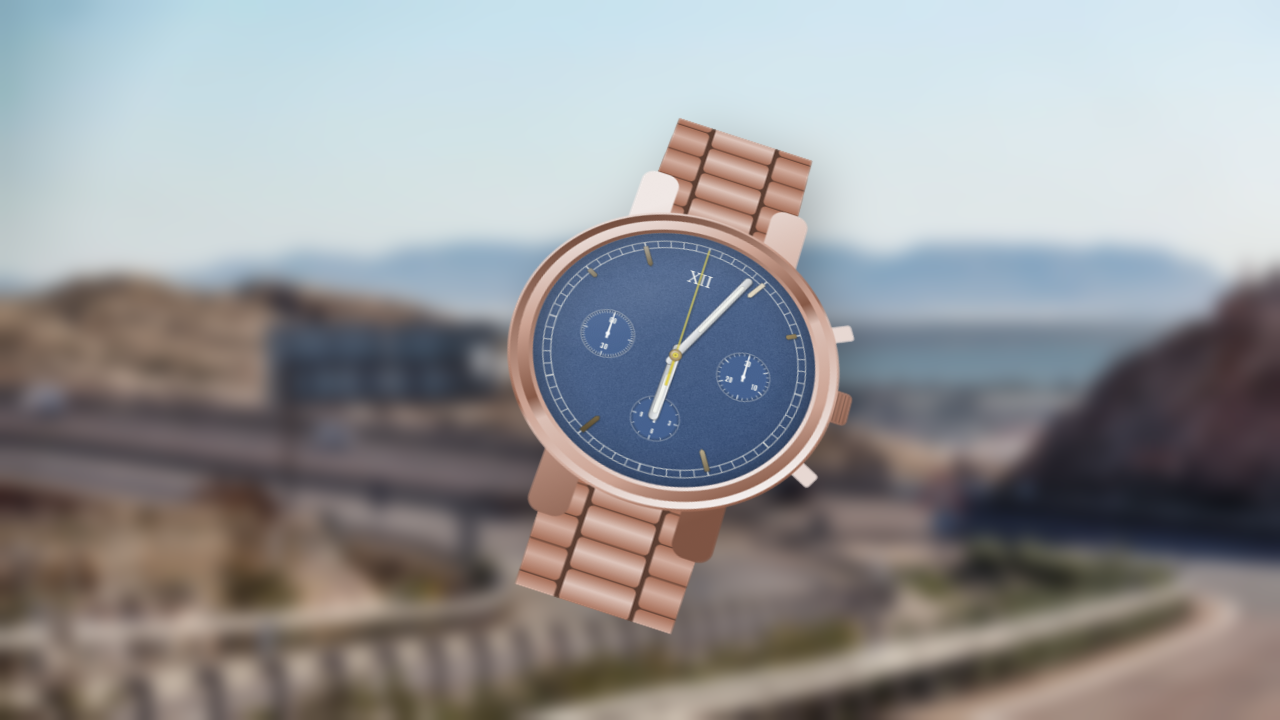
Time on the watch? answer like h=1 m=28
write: h=6 m=4
